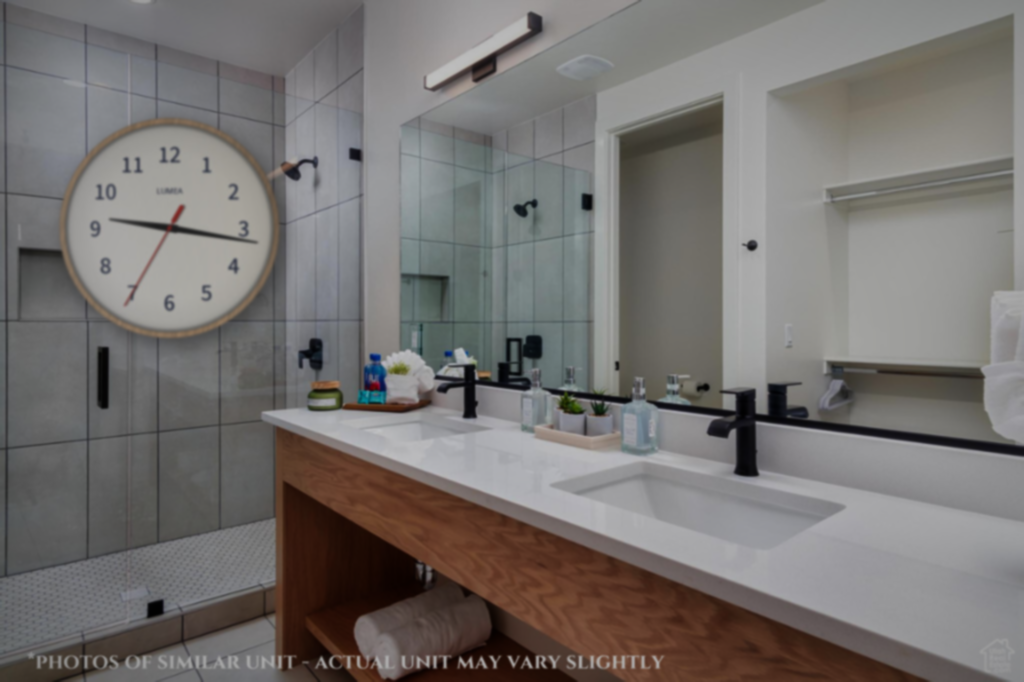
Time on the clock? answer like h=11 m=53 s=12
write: h=9 m=16 s=35
